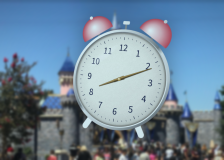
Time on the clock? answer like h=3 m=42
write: h=8 m=11
